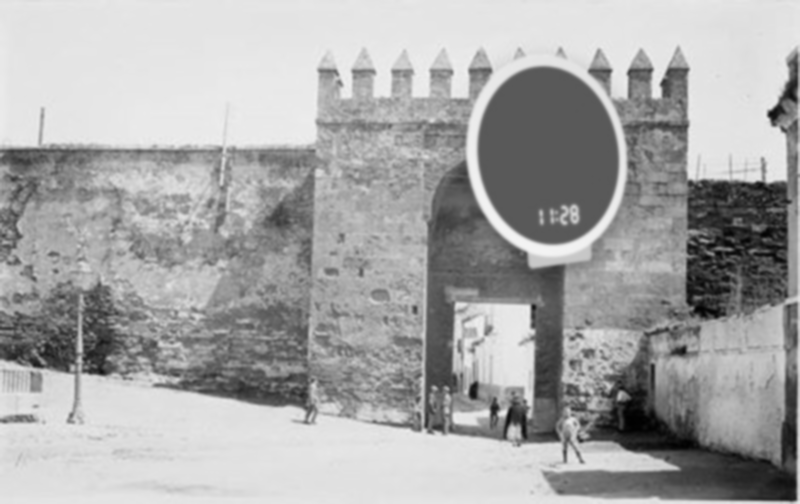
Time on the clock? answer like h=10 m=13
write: h=11 m=28
